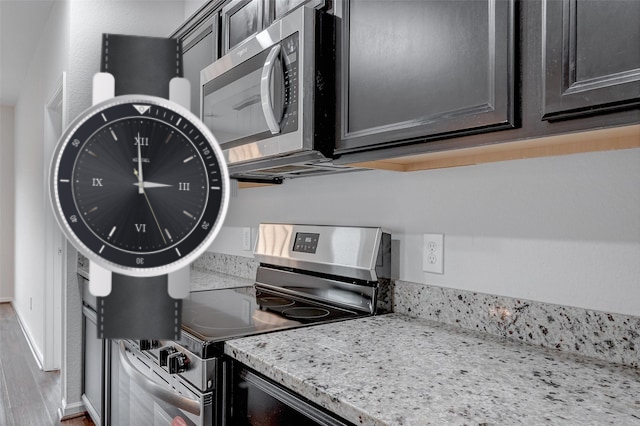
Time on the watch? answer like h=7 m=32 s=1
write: h=2 m=59 s=26
